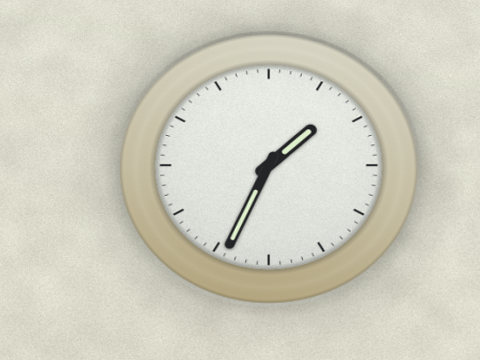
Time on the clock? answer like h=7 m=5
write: h=1 m=34
